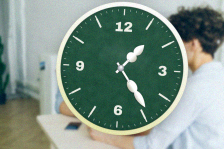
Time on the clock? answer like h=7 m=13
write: h=1 m=24
